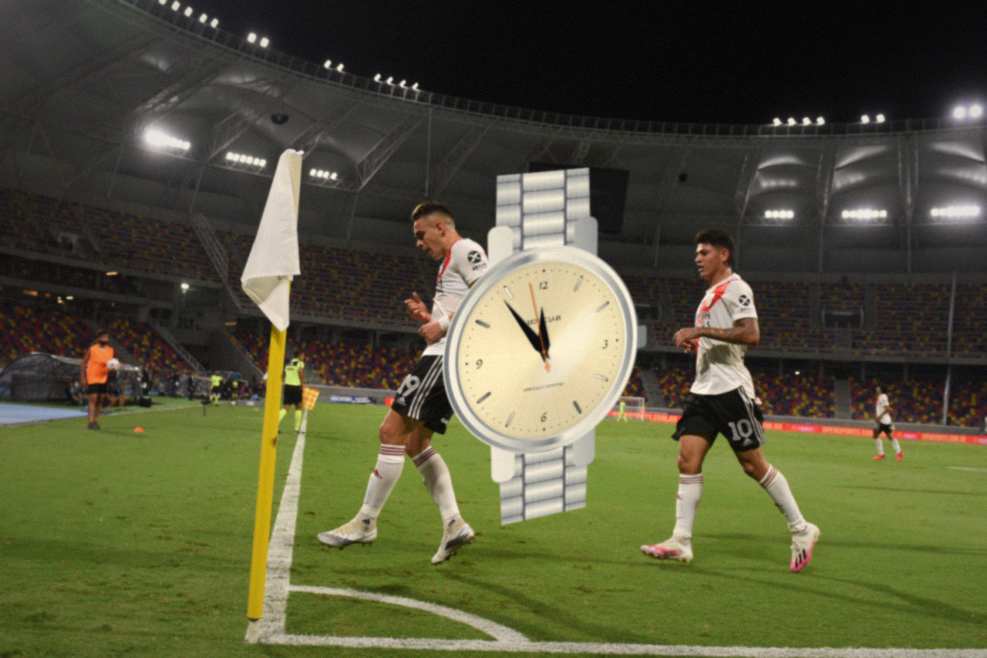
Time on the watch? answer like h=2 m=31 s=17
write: h=11 m=53 s=58
